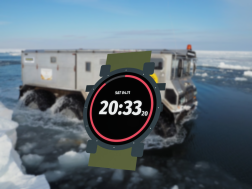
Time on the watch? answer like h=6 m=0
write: h=20 m=33
